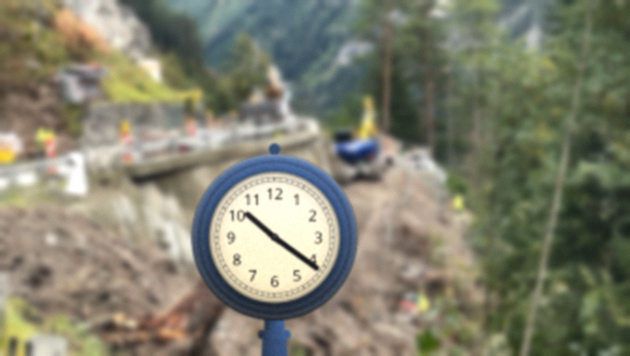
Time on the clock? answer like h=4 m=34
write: h=10 m=21
